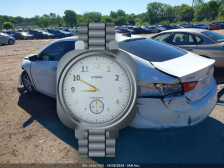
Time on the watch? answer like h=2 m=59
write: h=8 m=50
